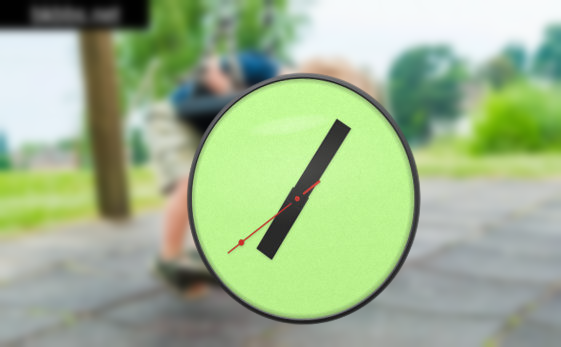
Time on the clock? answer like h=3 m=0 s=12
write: h=7 m=5 s=39
